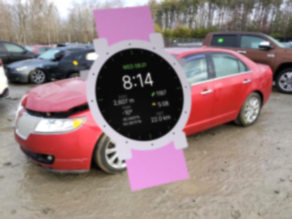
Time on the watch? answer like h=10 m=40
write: h=8 m=14
